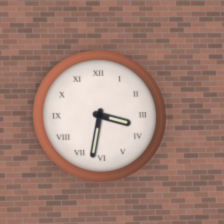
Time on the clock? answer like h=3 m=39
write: h=3 m=32
